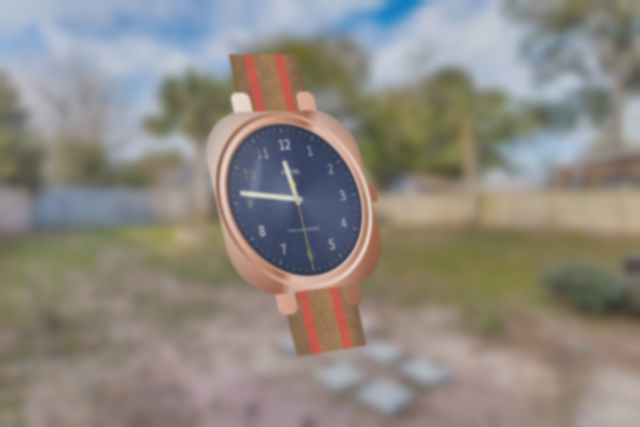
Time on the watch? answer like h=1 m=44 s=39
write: h=11 m=46 s=30
